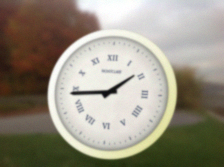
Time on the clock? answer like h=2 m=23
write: h=1 m=44
